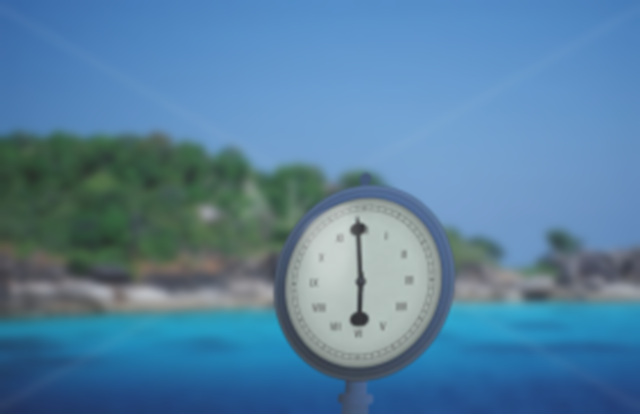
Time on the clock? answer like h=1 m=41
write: h=5 m=59
